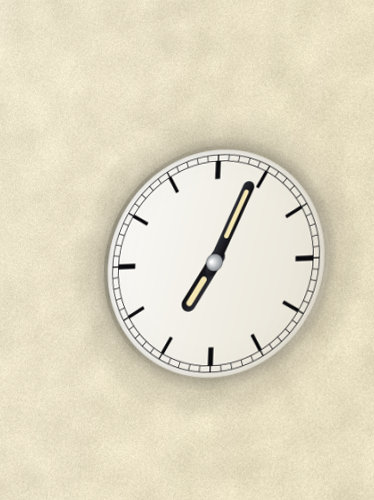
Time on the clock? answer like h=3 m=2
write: h=7 m=4
